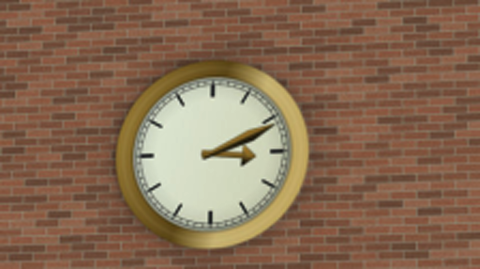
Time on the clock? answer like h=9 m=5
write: h=3 m=11
